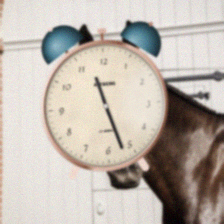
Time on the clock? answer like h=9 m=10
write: h=11 m=27
